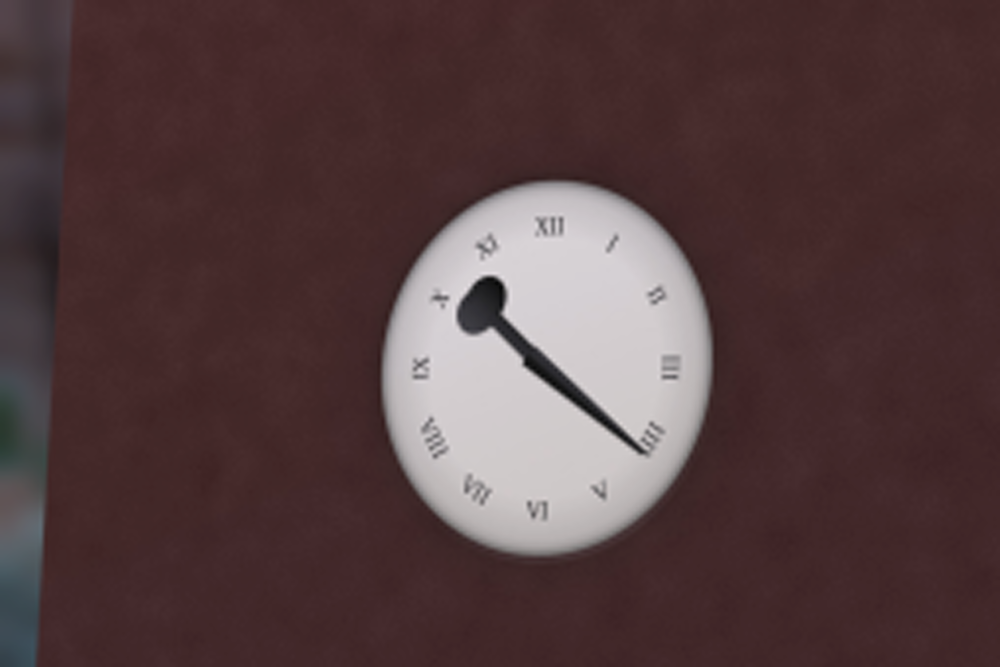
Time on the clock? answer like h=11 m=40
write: h=10 m=21
